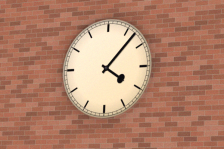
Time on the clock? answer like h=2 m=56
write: h=4 m=7
